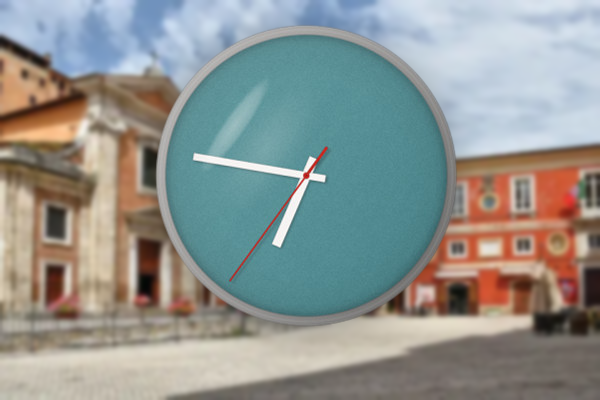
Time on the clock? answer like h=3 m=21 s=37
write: h=6 m=46 s=36
